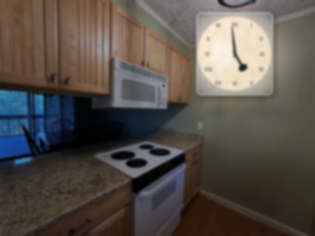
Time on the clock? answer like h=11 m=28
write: h=4 m=59
